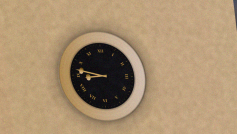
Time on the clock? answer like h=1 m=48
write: h=8 m=47
